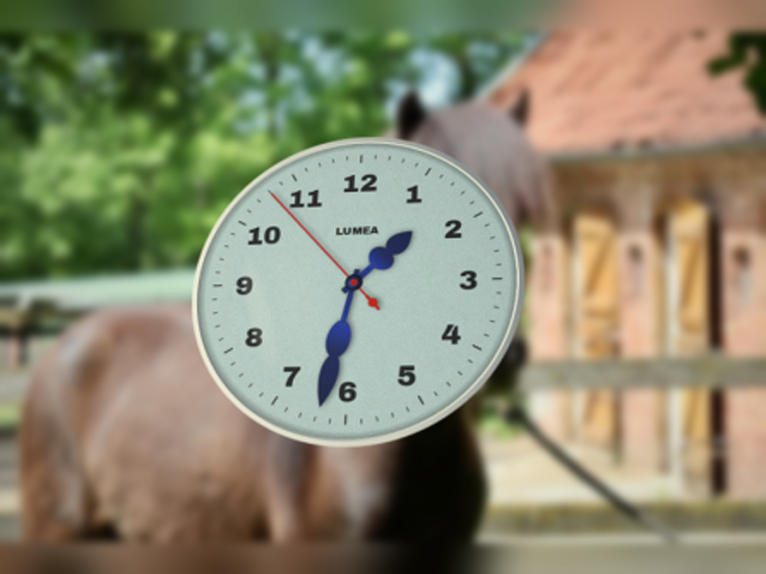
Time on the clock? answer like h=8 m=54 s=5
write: h=1 m=31 s=53
